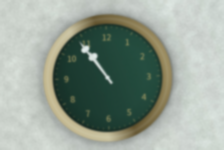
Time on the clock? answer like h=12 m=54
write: h=10 m=54
